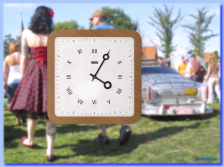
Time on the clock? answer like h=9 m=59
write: h=4 m=5
